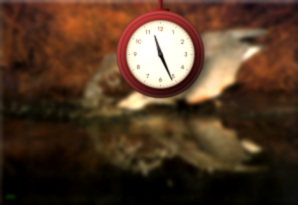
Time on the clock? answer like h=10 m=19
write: h=11 m=26
